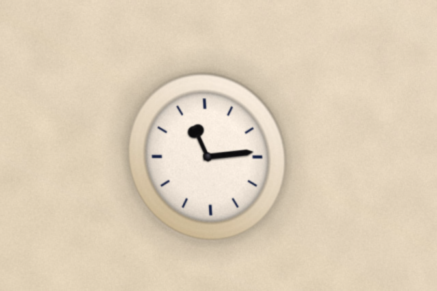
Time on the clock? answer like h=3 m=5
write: h=11 m=14
